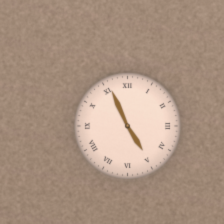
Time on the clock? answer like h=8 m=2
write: h=4 m=56
